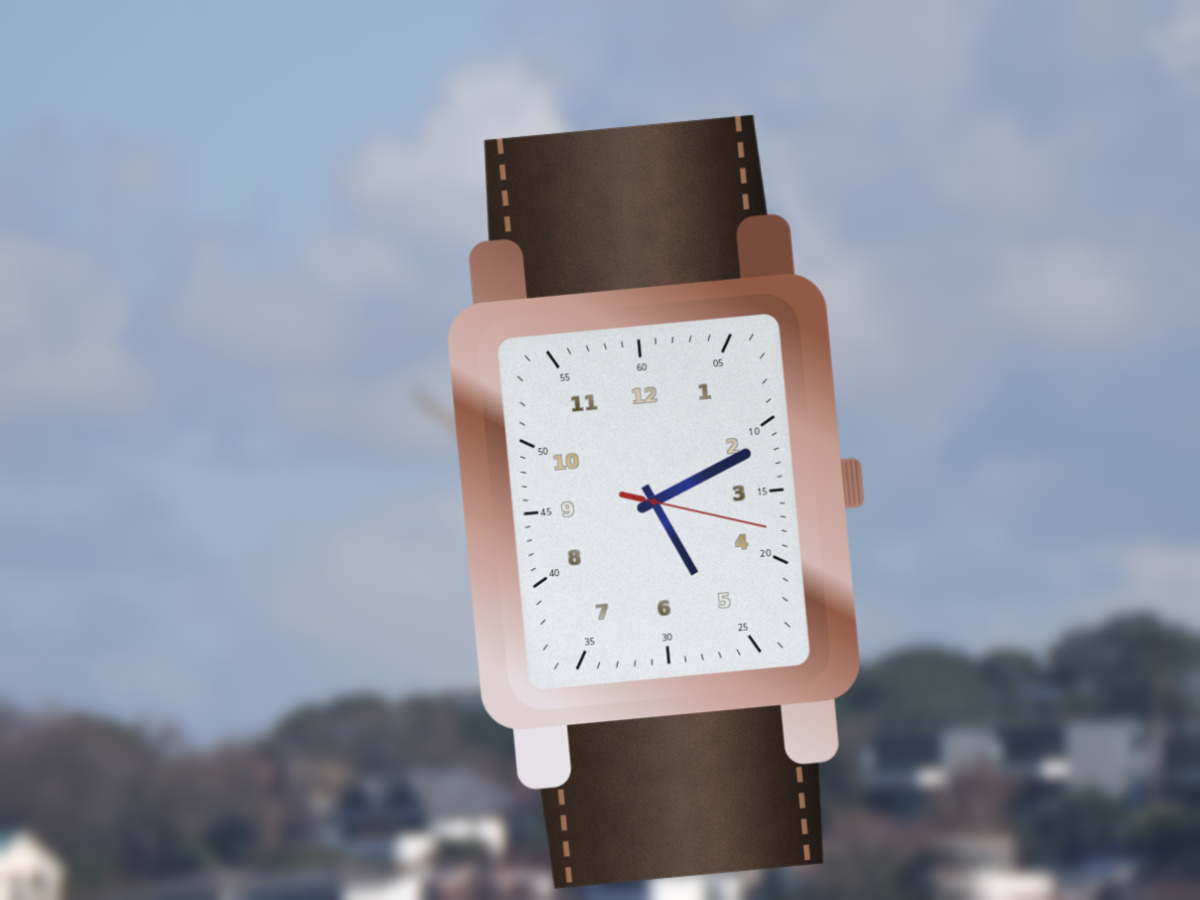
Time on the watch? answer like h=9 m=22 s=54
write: h=5 m=11 s=18
